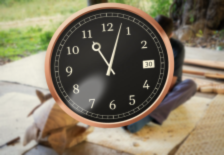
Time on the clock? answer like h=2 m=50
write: h=11 m=3
